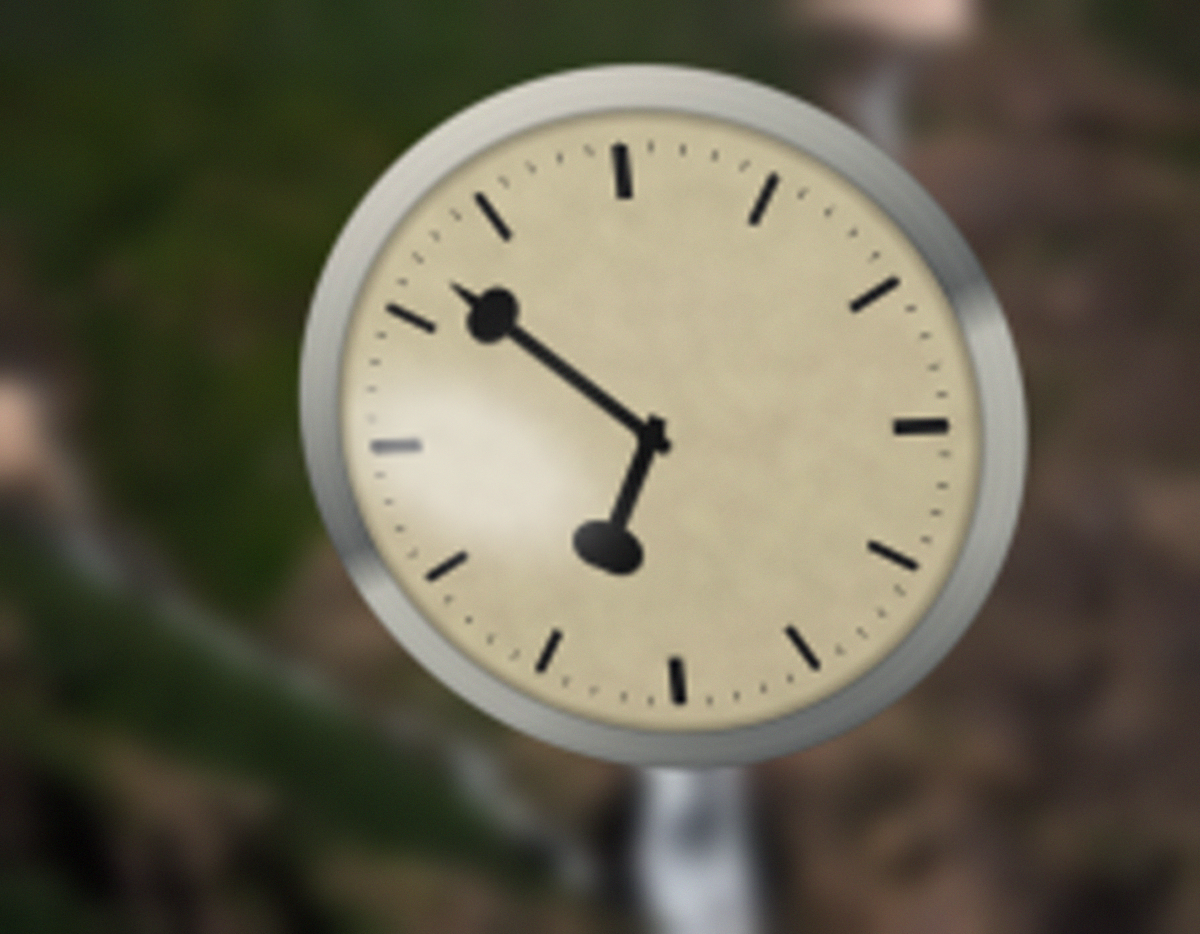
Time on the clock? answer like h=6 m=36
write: h=6 m=52
